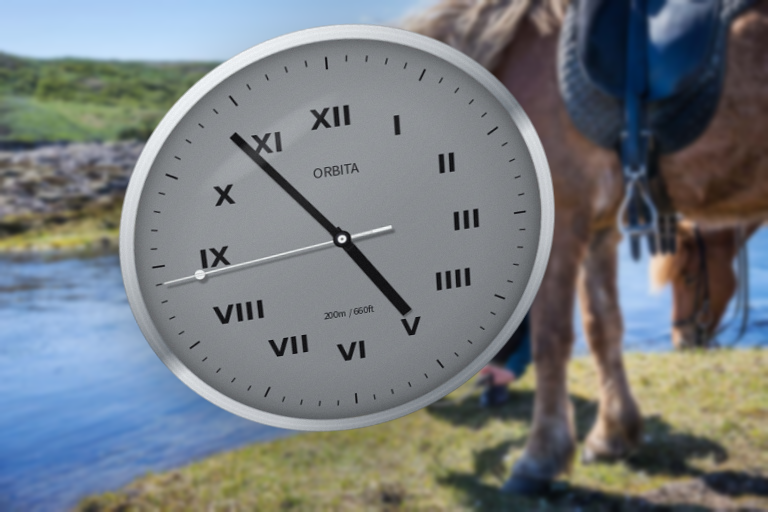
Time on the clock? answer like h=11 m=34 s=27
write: h=4 m=53 s=44
